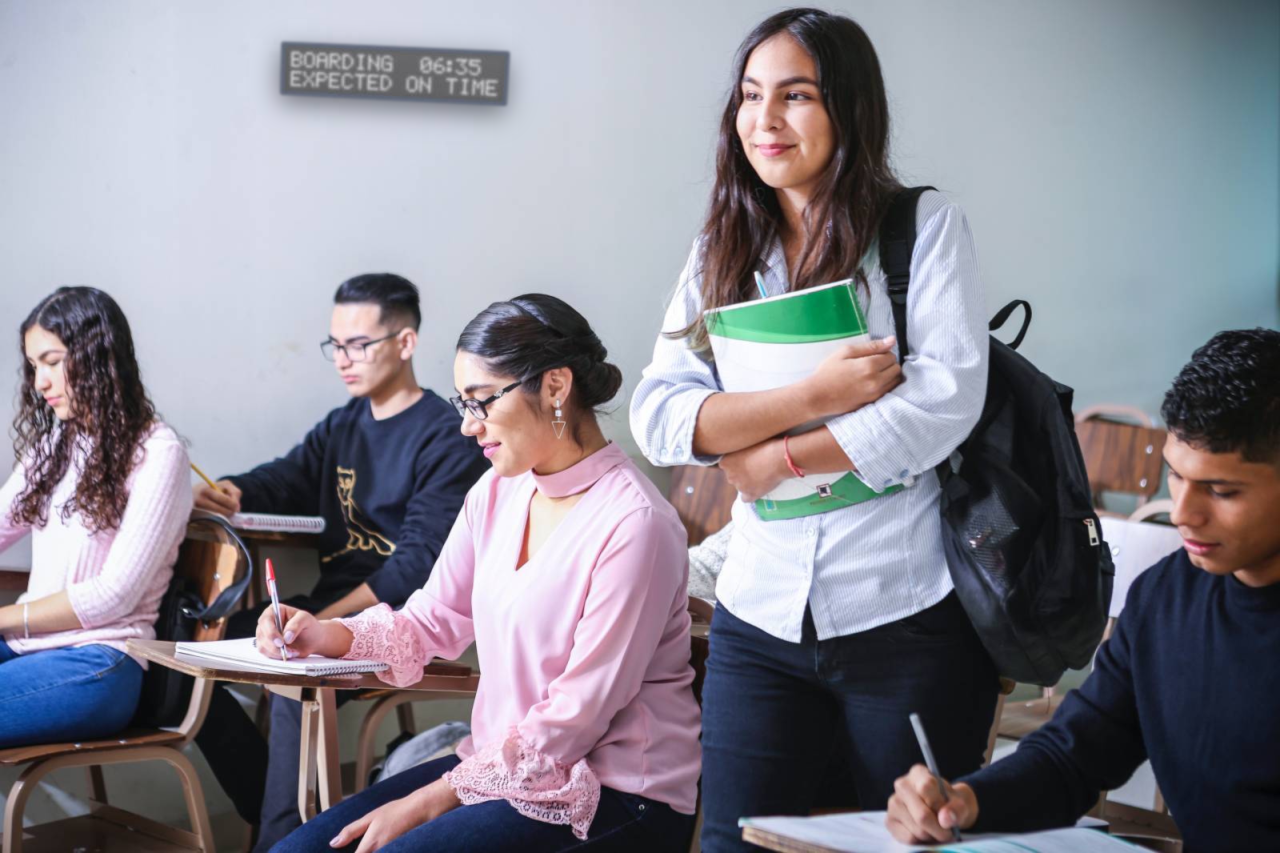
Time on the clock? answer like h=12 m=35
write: h=6 m=35
